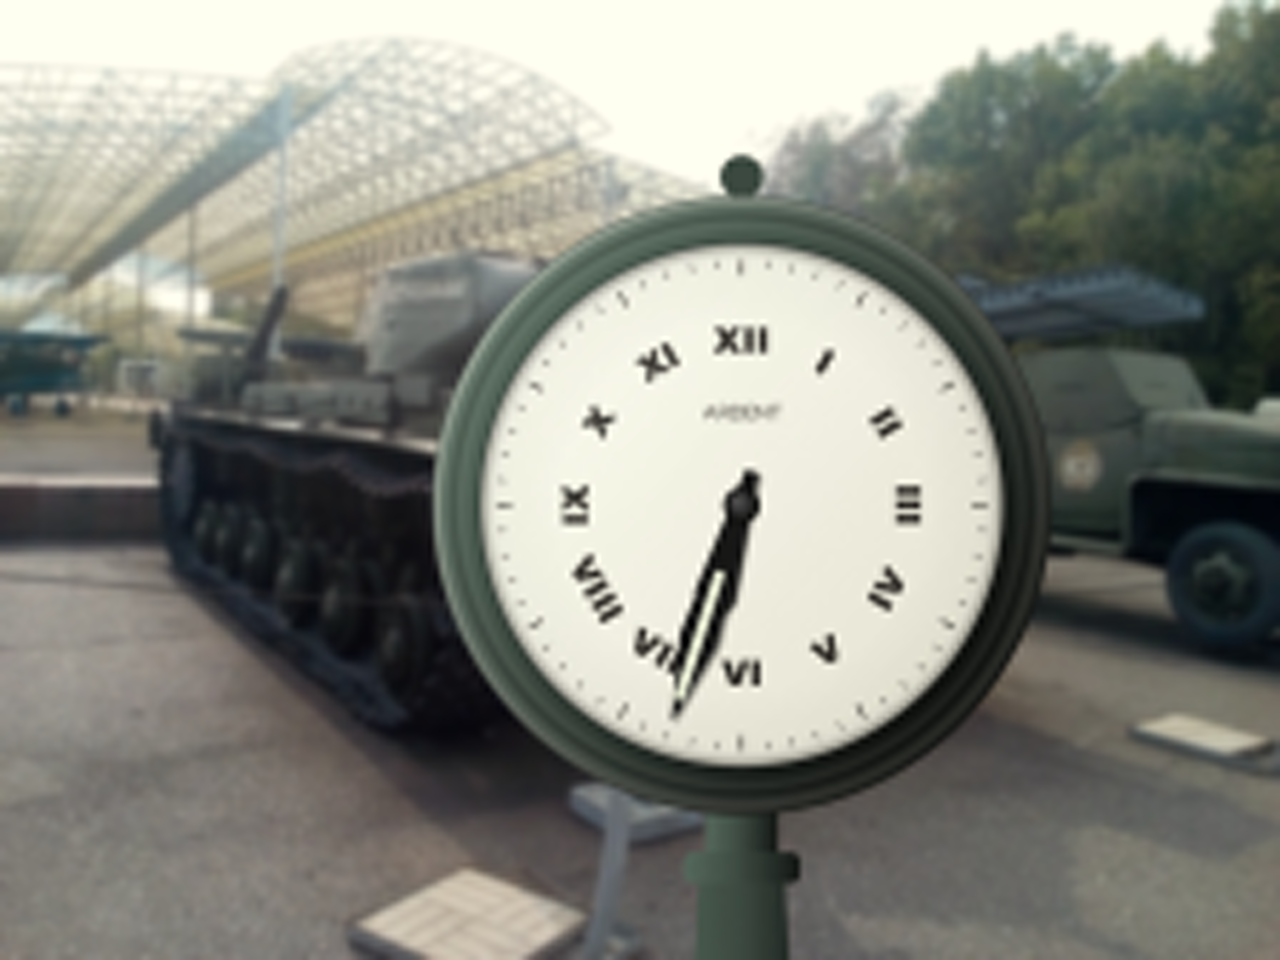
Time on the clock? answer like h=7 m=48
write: h=6 m=33
